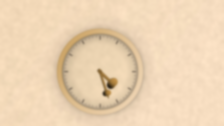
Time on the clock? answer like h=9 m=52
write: h=4 m=27
